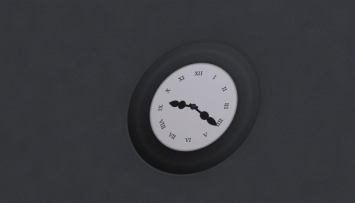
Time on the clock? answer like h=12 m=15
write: h=9 m=21
